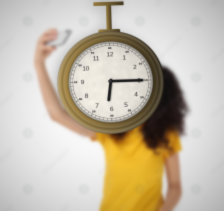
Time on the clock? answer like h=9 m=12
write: h=6 m=15
